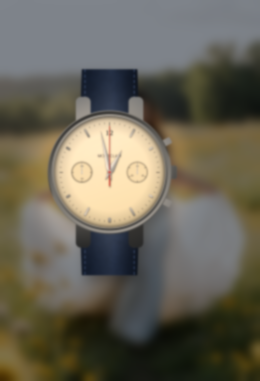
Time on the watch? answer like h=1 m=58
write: h=12 m=58
